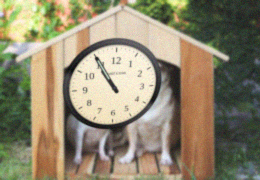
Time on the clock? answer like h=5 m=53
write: h=10 m=55
